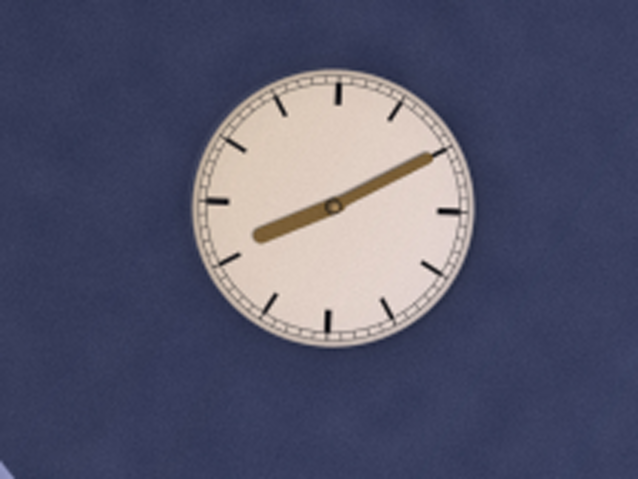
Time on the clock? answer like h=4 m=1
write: h=8 m=10
